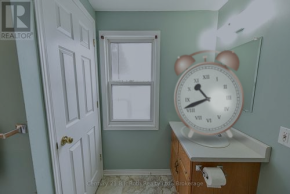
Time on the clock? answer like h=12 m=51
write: h=10 m=42
